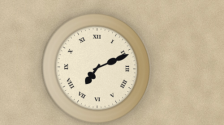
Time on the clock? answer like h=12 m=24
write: h=7 m=11
